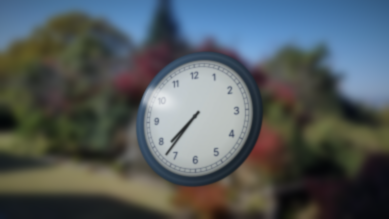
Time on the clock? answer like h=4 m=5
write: h=7 m=37
